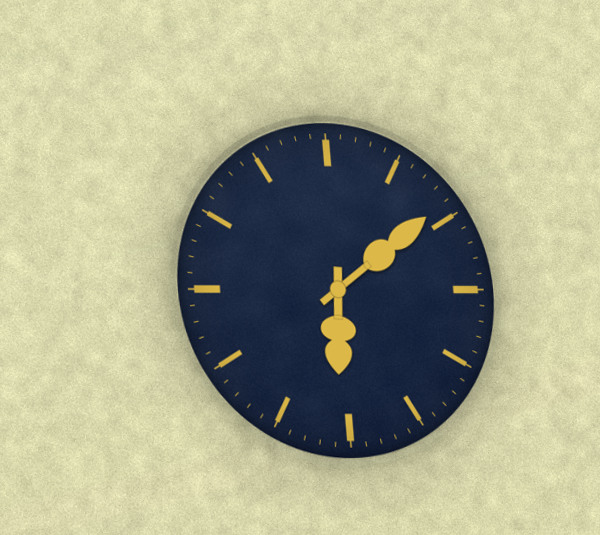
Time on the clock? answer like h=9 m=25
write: h=6 m=9
